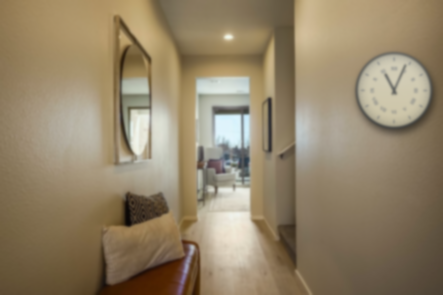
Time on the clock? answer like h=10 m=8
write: h=11 m=4
